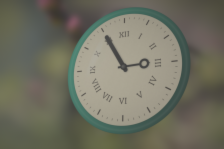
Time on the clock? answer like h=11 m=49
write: h=2 m=55
